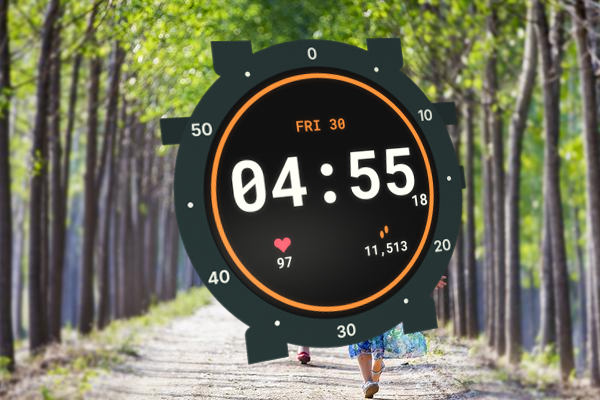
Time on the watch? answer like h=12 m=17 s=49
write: h=4 m=55 s=18
